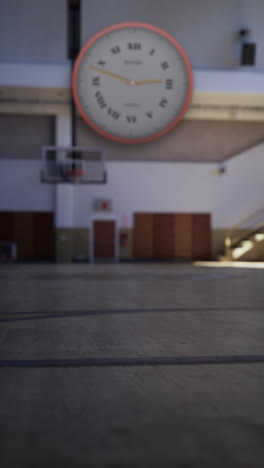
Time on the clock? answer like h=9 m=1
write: h=2 m=48
